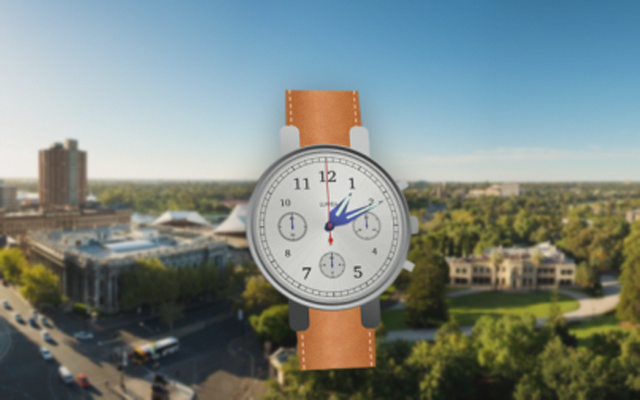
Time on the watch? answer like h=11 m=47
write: h=1 m=11
